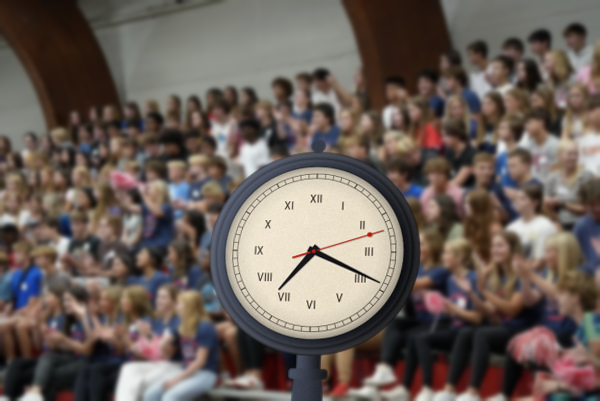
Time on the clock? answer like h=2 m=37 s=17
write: h=7 m=19 s=12
